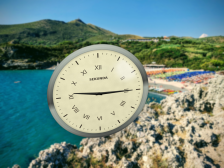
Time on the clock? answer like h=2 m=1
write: h=9 m=15
